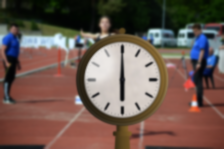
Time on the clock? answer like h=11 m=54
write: h=6 m=0
